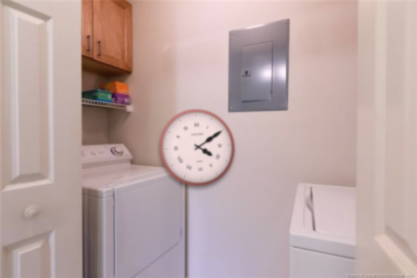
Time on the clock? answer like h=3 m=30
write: h=4 m=10
